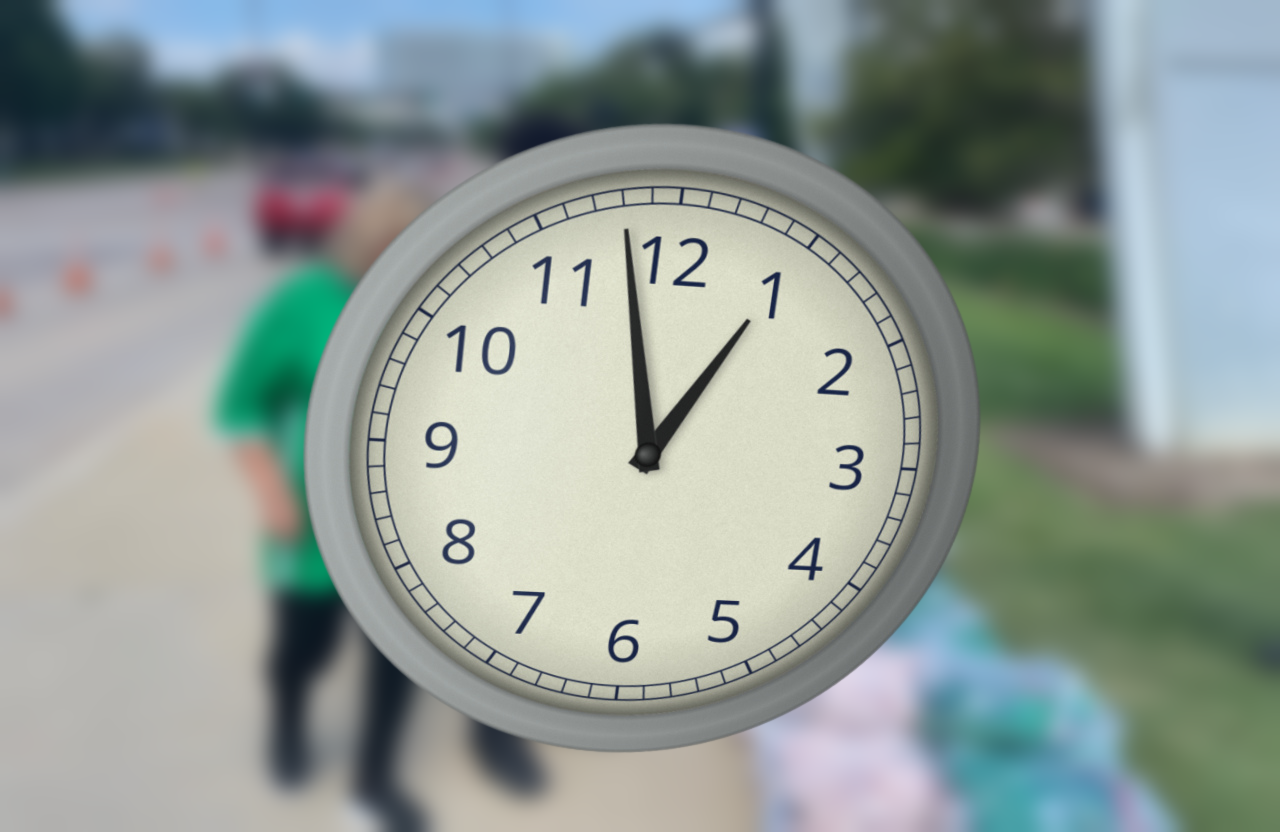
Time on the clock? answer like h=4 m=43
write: h=12 m=58
